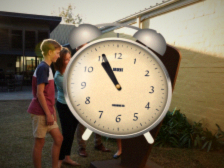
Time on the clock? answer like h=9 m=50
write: h=10 m=56
